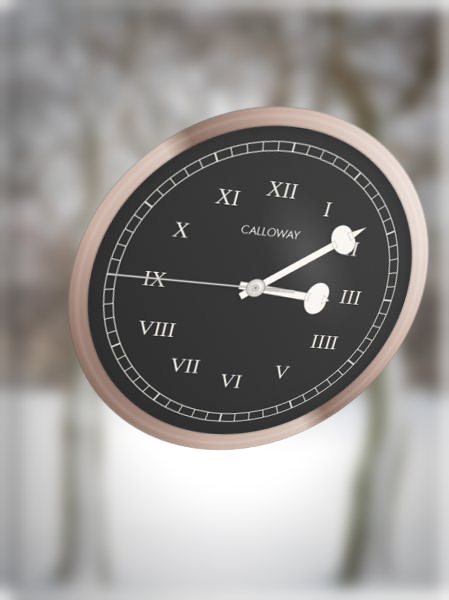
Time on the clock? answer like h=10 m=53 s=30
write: h=3 m=8 s=45
